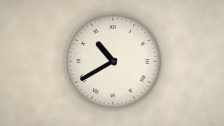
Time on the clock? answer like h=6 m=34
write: h=10 m=40
